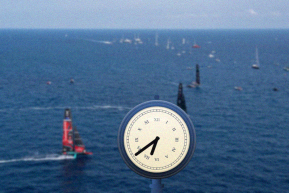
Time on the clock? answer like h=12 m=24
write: h=6 m=39
